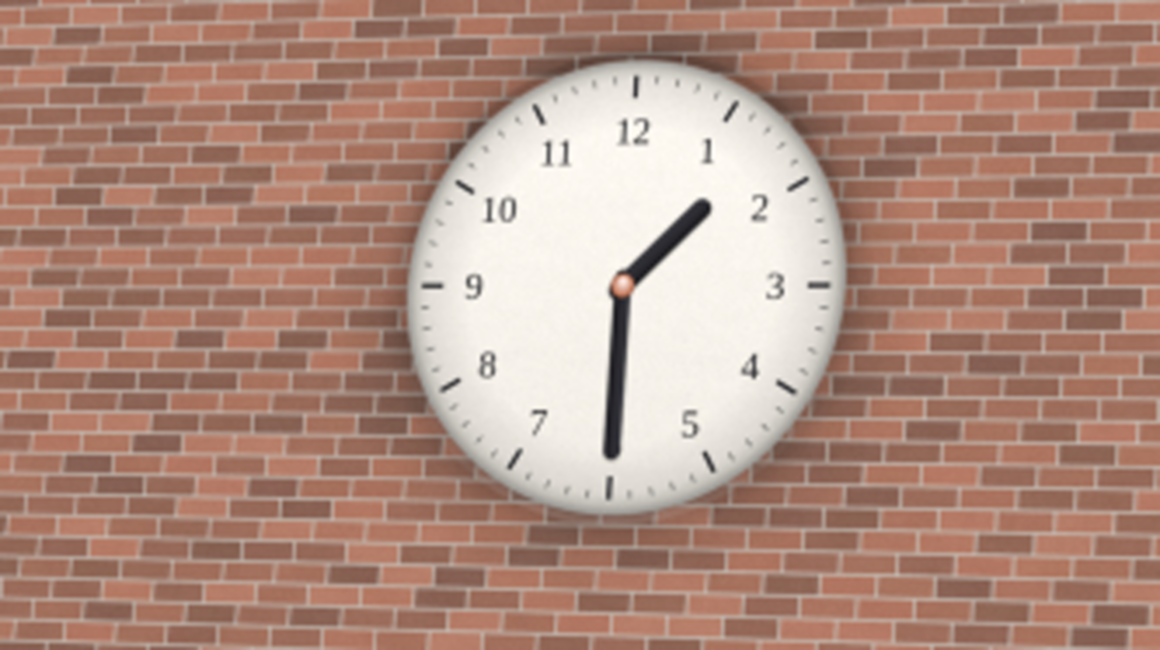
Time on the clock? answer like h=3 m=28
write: h=1 m=30
